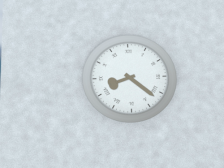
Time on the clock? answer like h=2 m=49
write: h=8 m=22
